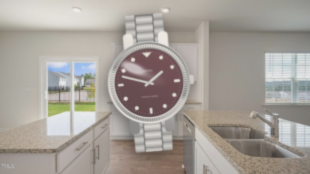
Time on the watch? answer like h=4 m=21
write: h=1 m=48
